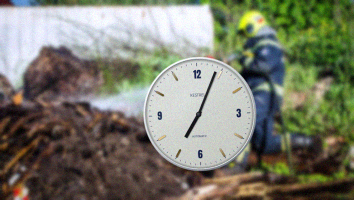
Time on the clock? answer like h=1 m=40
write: h=7 m=4
